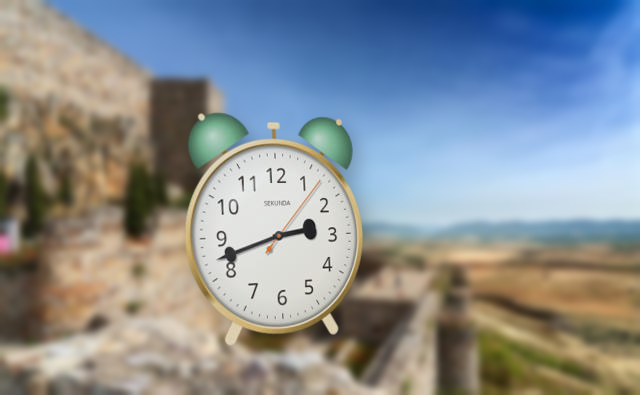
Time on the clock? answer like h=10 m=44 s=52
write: h=2 m=42 s=7
